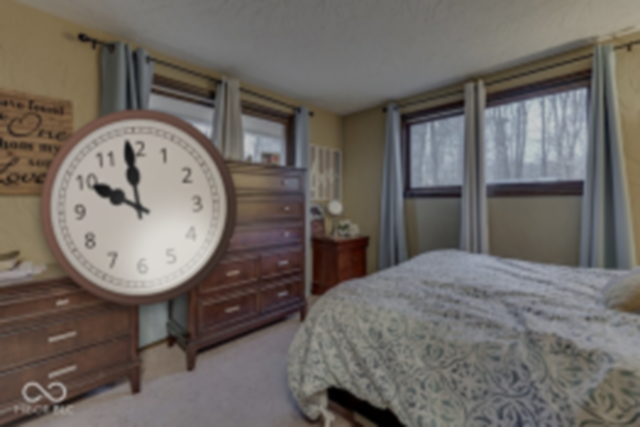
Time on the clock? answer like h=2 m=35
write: h=9 m=59
